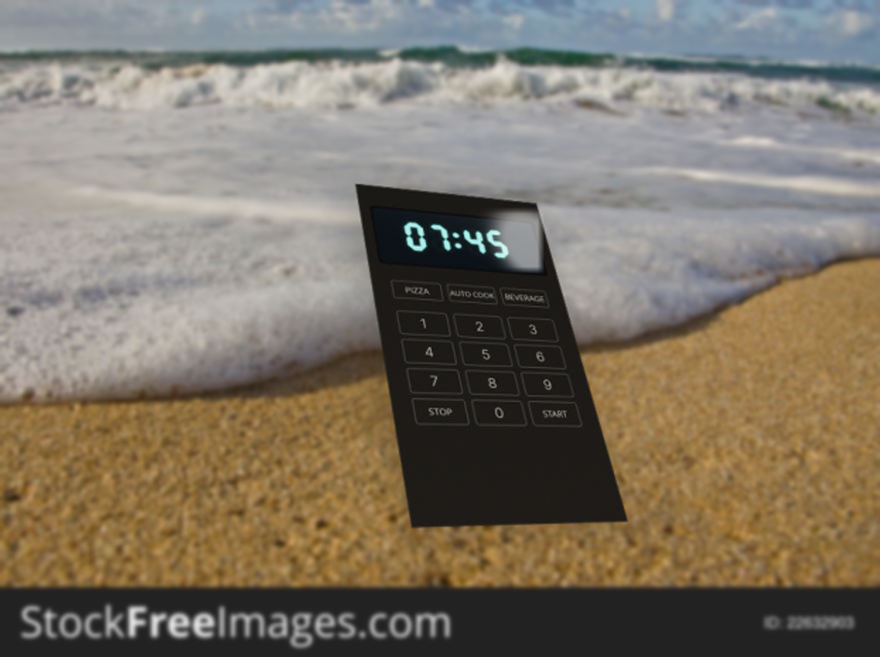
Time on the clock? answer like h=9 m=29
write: h=7 m=45
